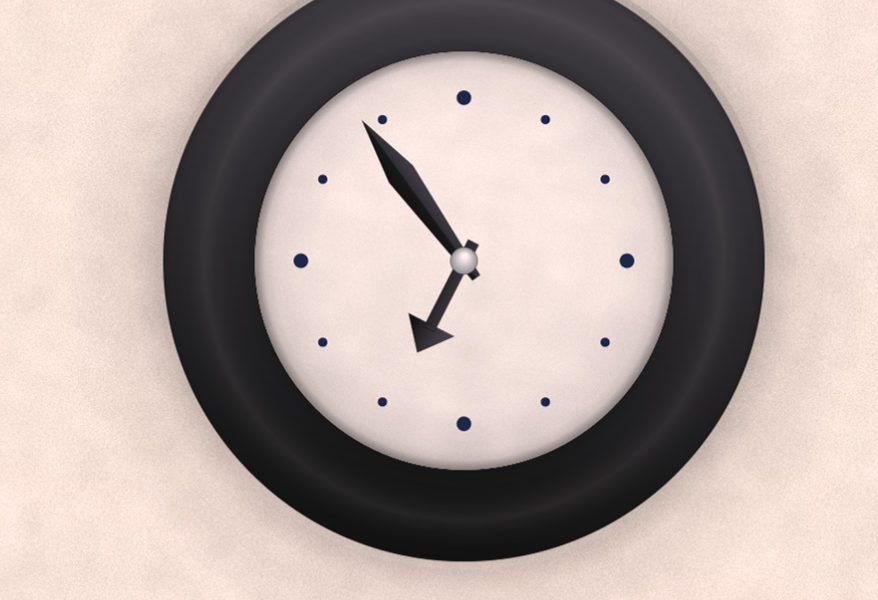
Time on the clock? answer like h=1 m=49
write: h=6 m=54
